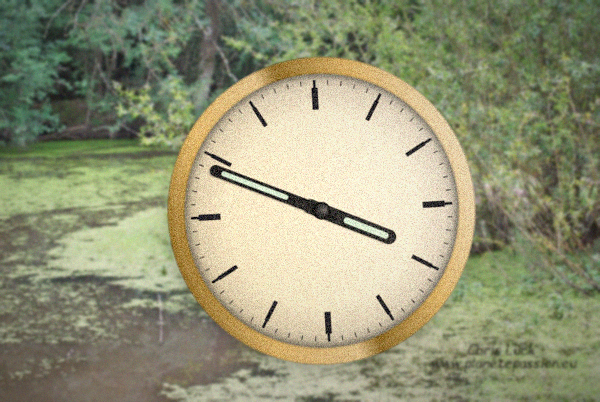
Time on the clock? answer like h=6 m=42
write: h=3 m=49
